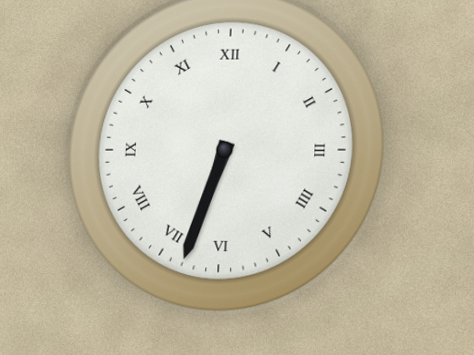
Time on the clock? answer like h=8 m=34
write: h=6 m=33
